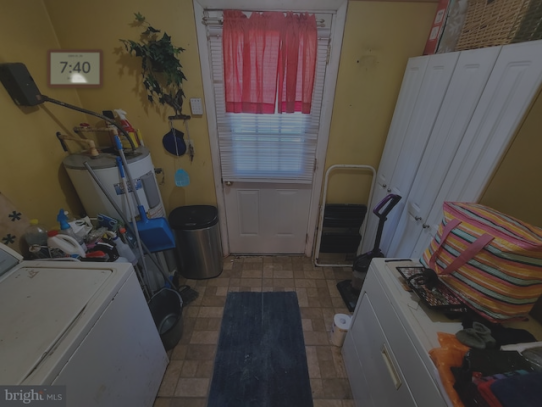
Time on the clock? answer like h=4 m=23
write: h=7 m=40
